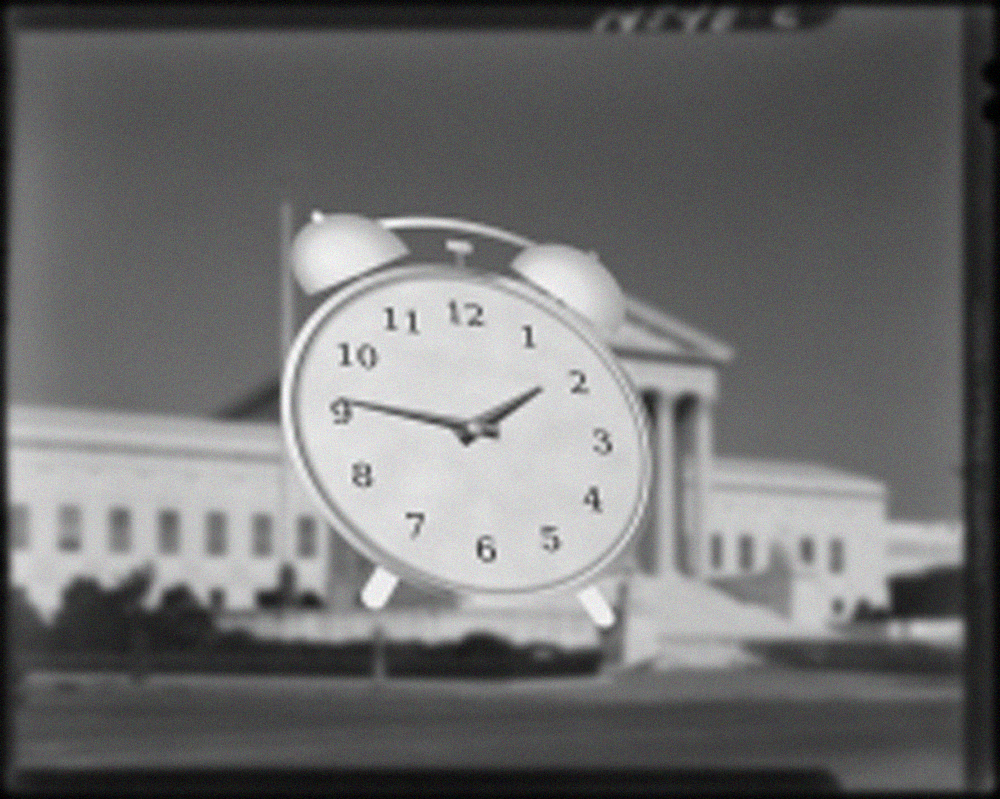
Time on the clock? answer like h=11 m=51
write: h=1 m=46
